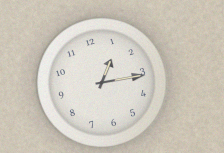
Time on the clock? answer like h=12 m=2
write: h=1 m=16
